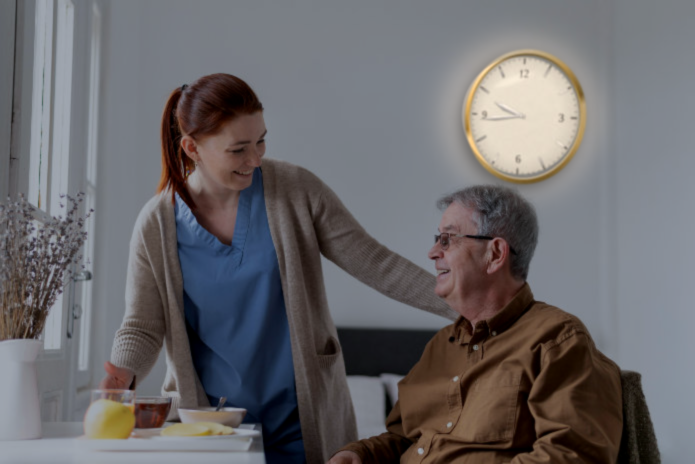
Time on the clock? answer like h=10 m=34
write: h=9 m=44
